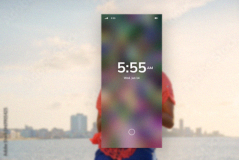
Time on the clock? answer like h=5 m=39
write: h=5 m=55
